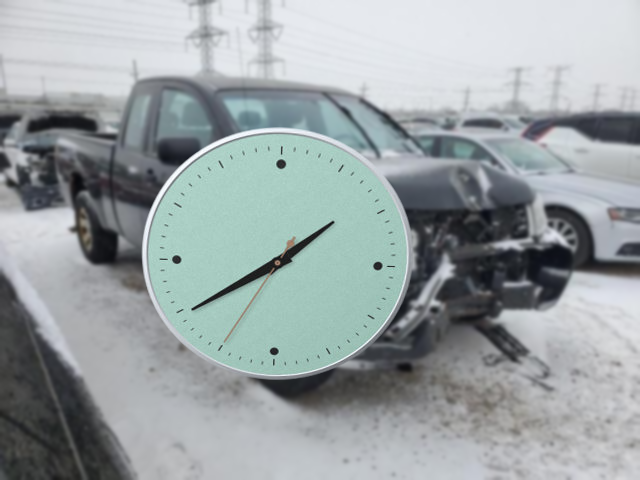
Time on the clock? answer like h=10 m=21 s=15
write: h=1 m=39 s=35
